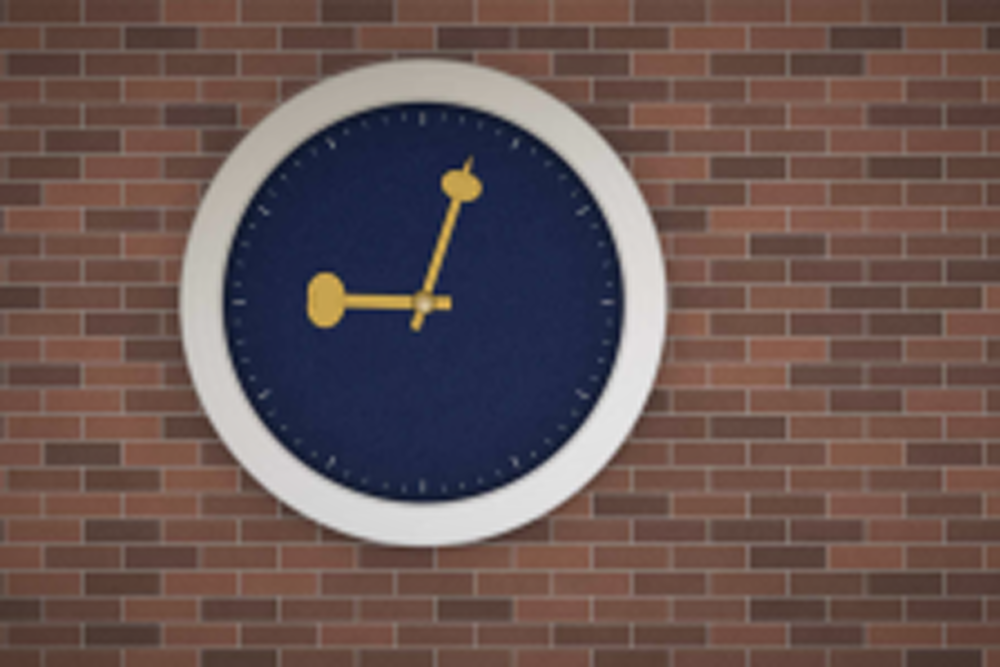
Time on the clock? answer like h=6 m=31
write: h=9 m=3
